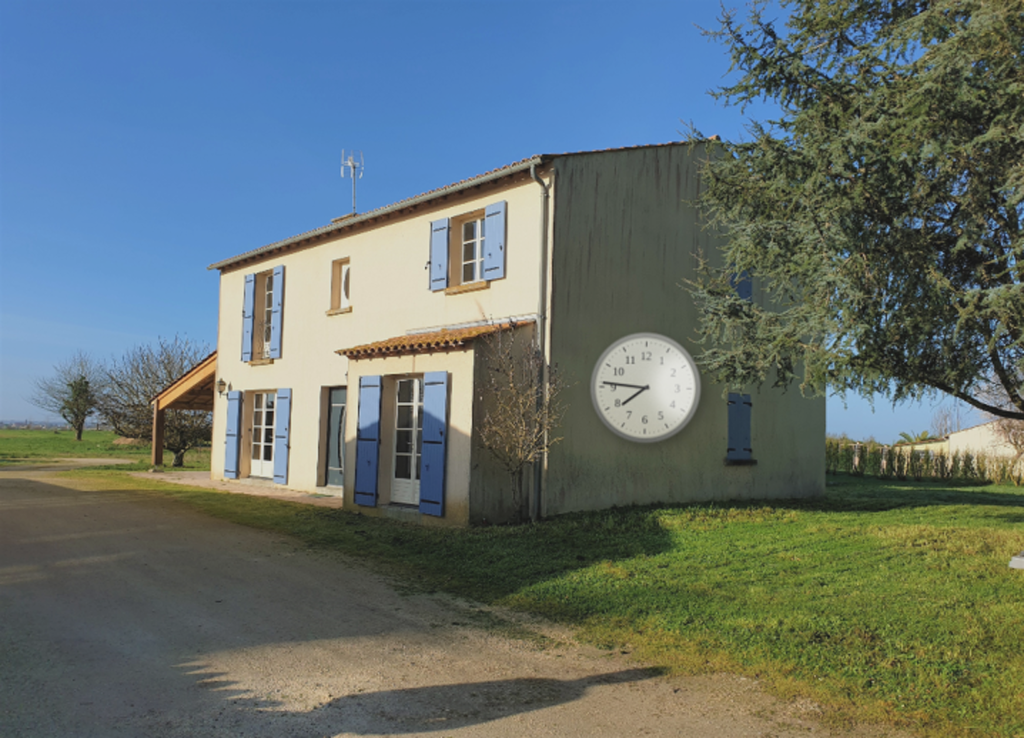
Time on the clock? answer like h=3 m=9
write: h=7 m=46
